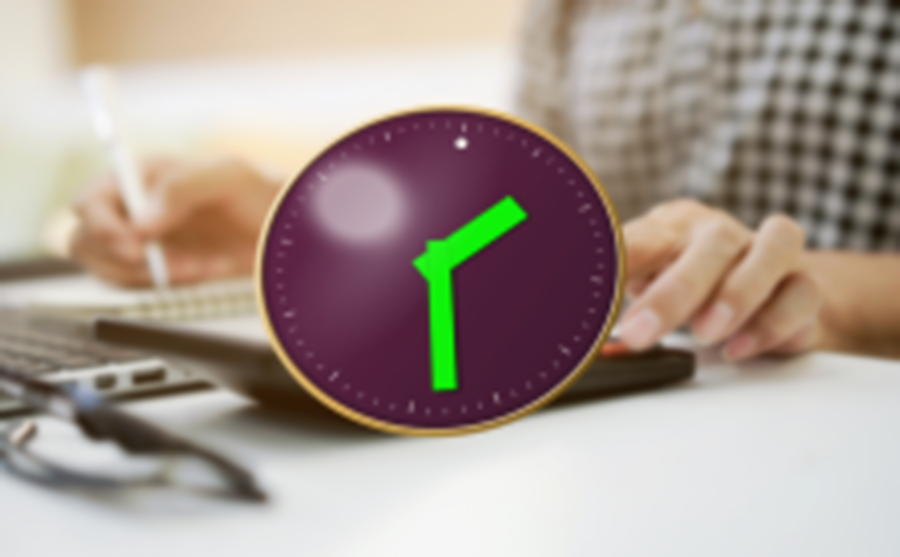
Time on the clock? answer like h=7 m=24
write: h=1 m=28
